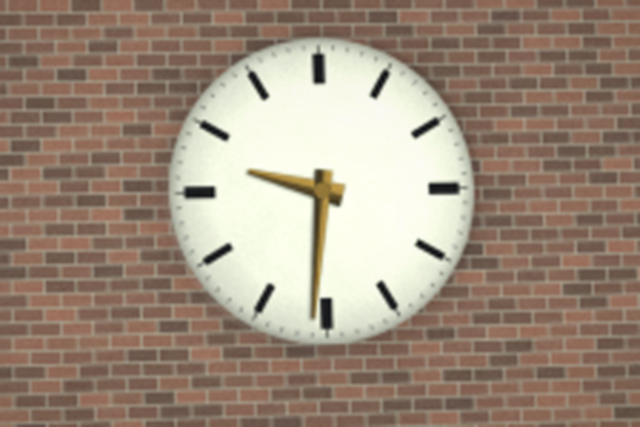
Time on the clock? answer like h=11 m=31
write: h=9 m=31
